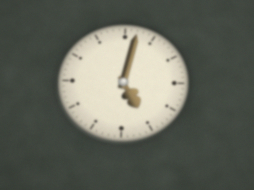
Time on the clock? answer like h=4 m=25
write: h=5 m=2
